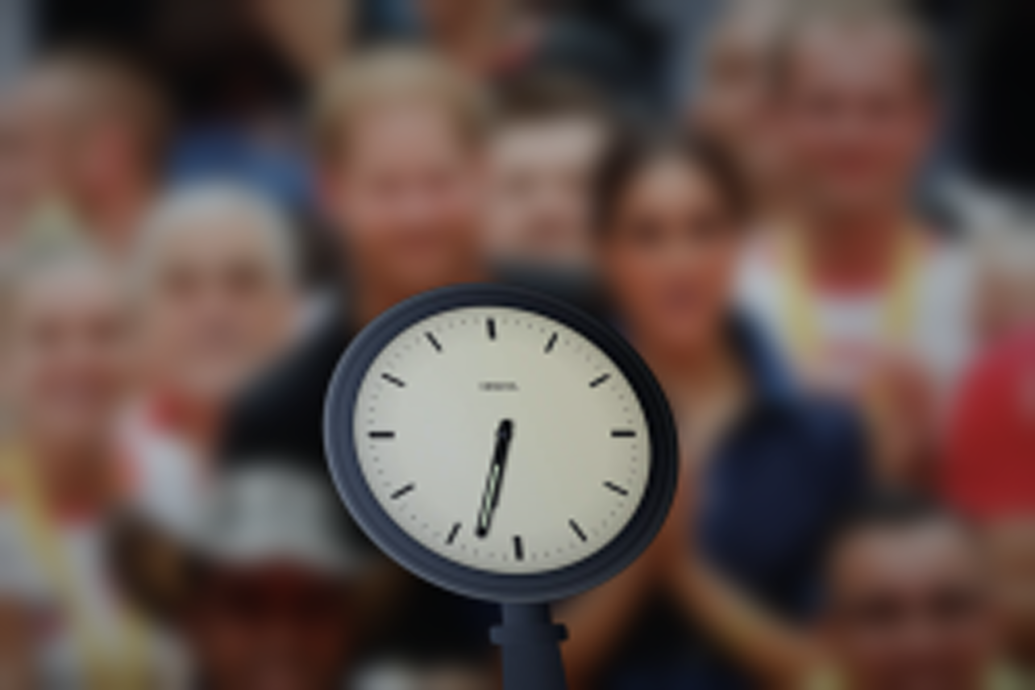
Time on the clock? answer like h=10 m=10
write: h=6 m=33
